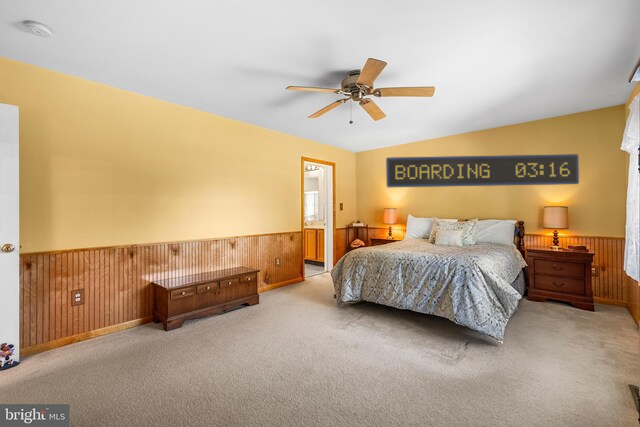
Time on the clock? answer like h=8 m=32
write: h=3 m=16
